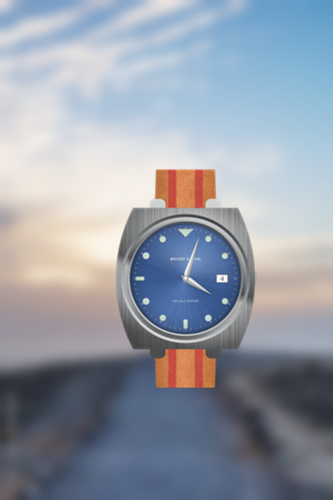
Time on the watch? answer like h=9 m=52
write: h=4 m=3
